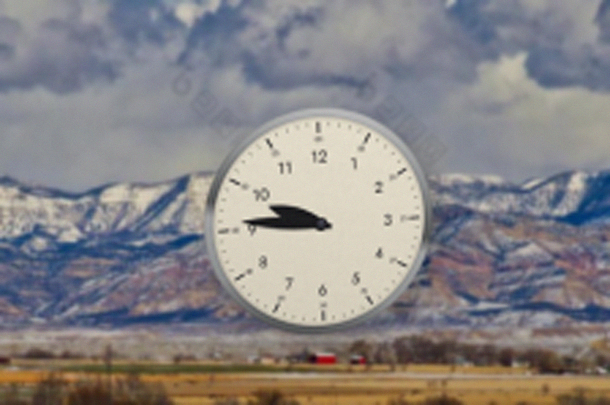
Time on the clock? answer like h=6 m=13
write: h=9 m=46
